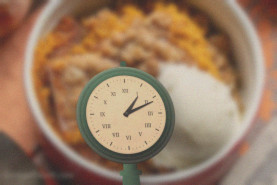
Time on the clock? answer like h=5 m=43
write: h=1 m=11
